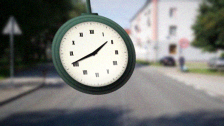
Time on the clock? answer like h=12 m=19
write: h=1 m=41
